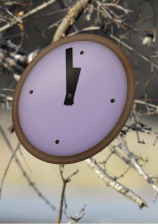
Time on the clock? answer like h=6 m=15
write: h=11 m=57
